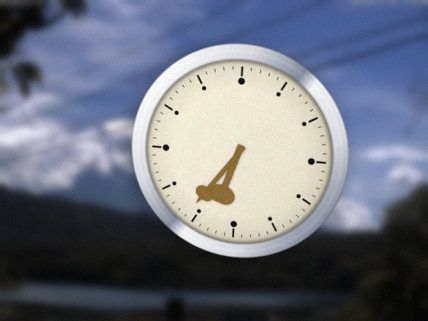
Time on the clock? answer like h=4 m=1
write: h=6 m=36
